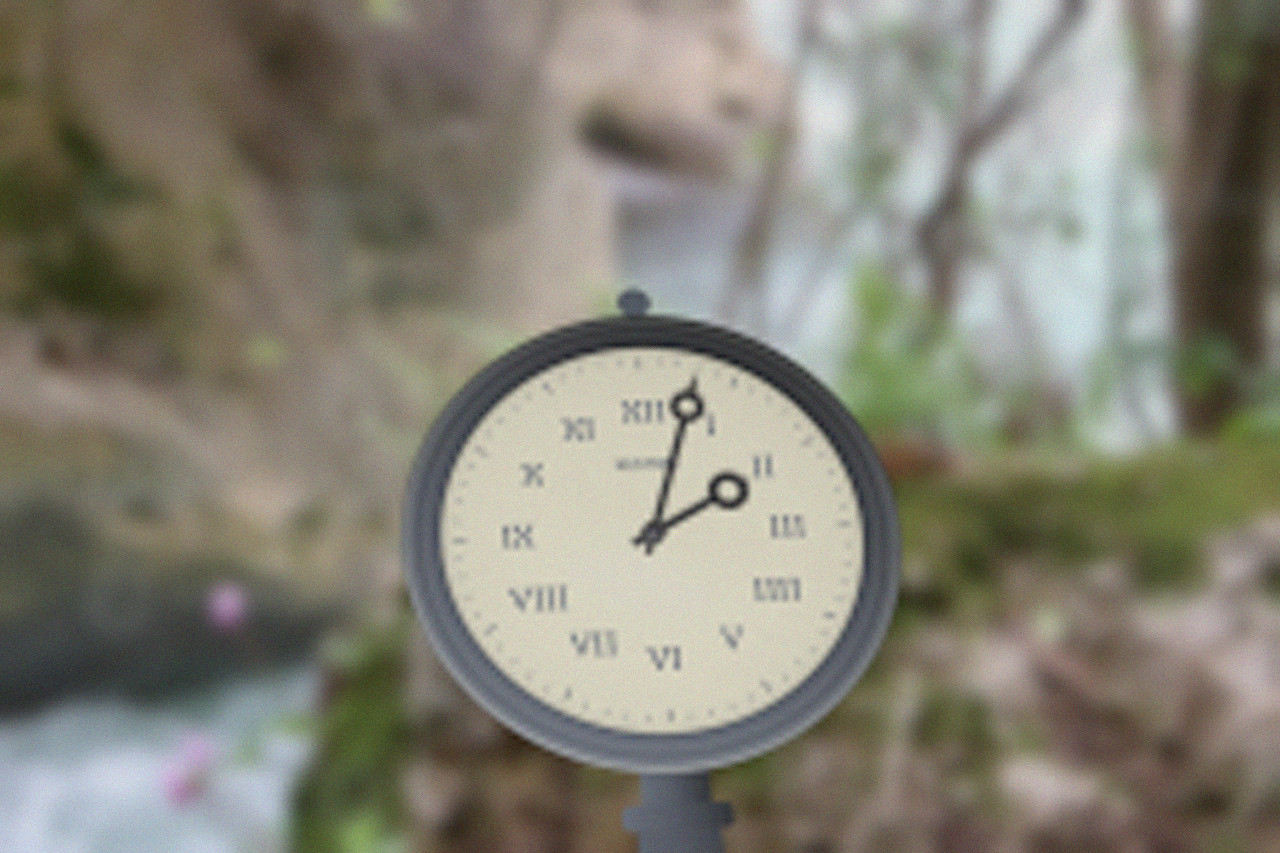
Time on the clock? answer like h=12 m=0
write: h=2 m=3
